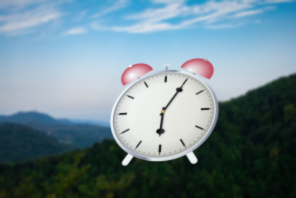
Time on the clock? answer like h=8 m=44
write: h=6 m=5
